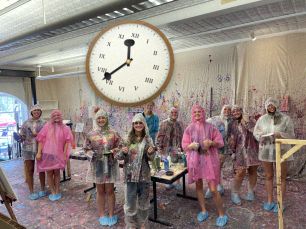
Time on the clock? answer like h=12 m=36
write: h=11 m=37
